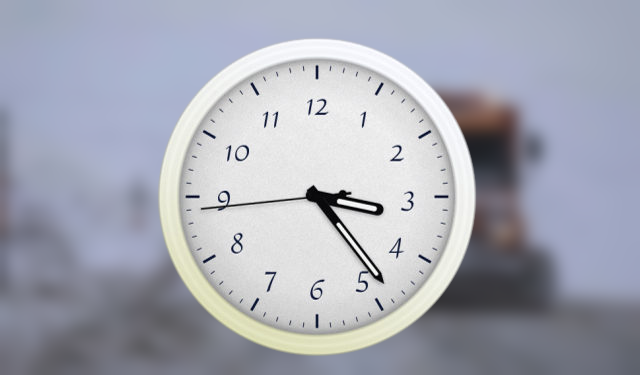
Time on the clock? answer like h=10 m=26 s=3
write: h=3 m=23 s=44
